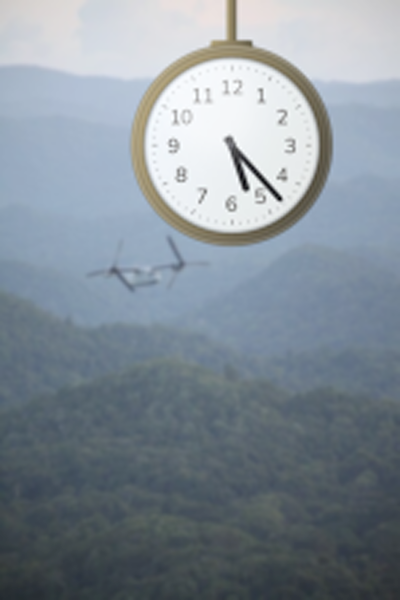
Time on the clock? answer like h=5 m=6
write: h=5 m=23
